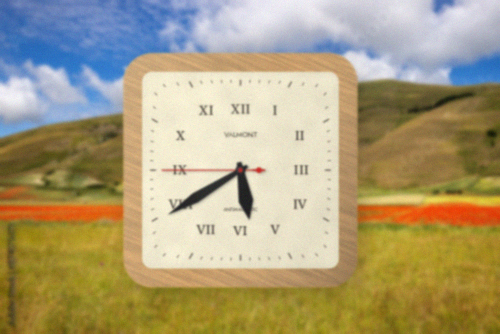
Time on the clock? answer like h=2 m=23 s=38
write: h=5 m=39 s=45
